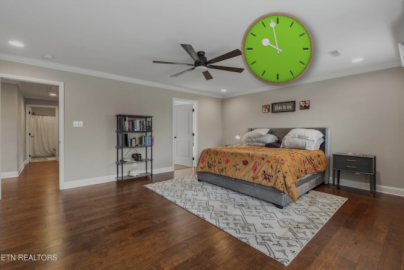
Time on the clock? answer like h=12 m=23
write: h=9 m=58
